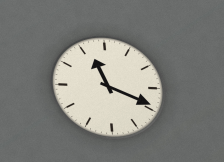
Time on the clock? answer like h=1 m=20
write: h=11 m=19
